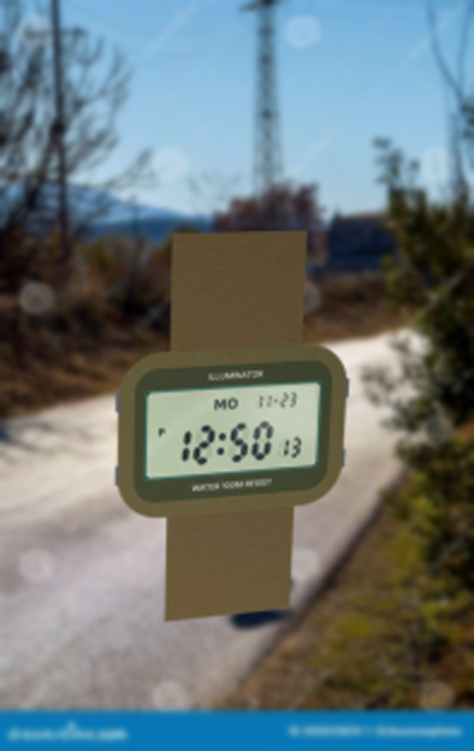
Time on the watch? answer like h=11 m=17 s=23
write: h=12 m=50 s=13
